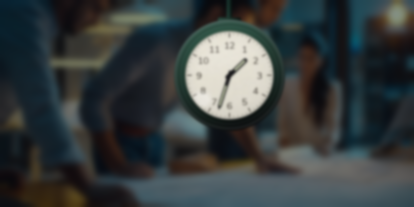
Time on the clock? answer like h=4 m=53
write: h=1 m=33
